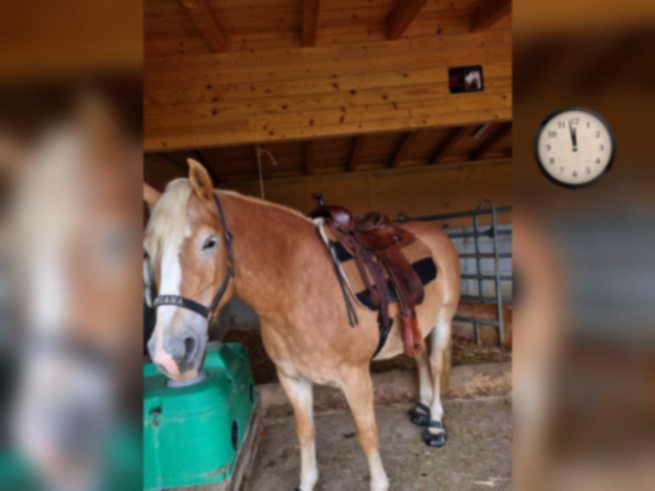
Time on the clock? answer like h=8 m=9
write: h=11 m=58
